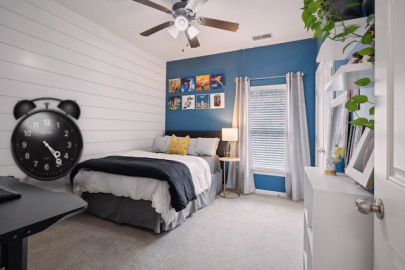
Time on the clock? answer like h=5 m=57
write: h=4 m=24
